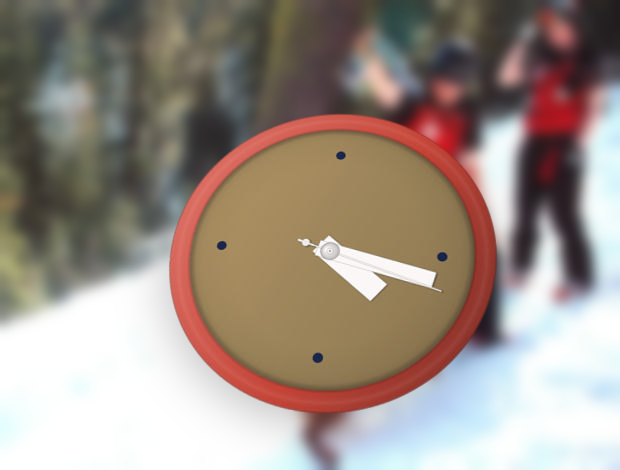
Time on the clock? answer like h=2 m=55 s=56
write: h=4 m=17 s=18
